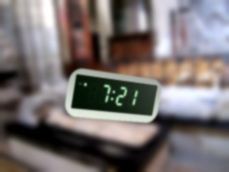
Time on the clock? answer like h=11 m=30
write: h=7 m=21
